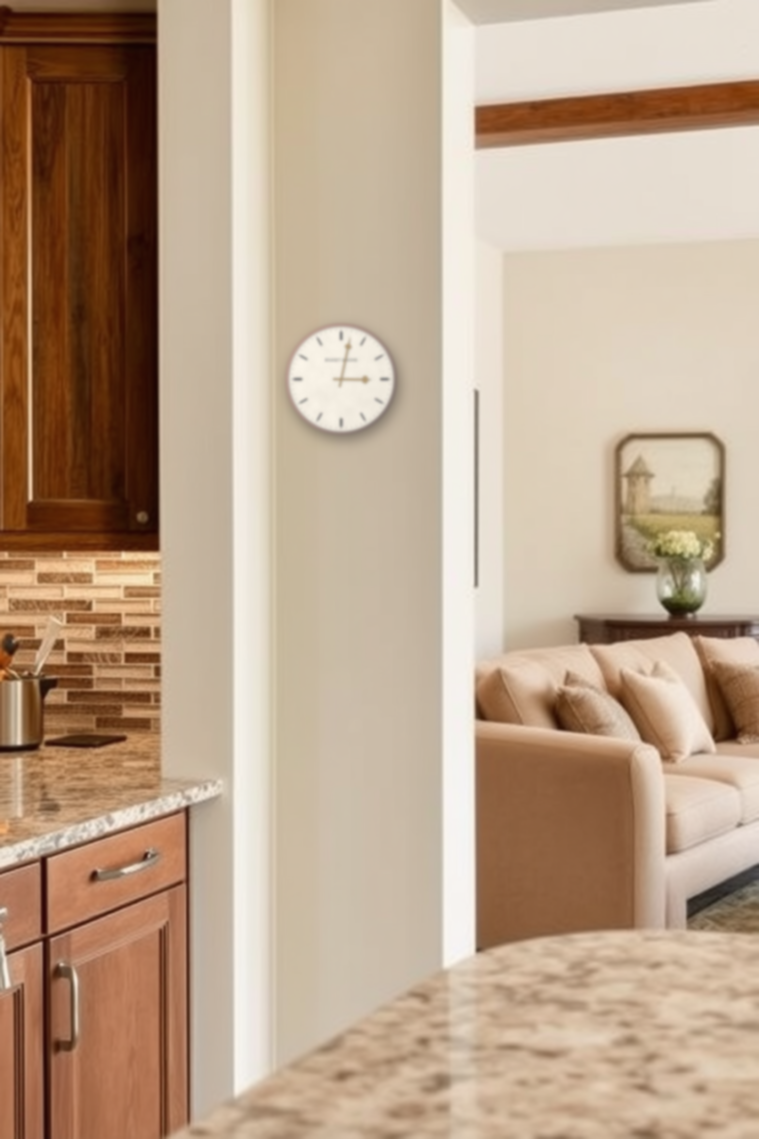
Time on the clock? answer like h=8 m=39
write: h=3 m=2
